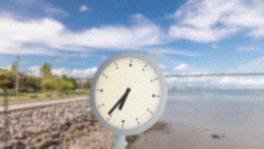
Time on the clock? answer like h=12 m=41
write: h=6 m=36
